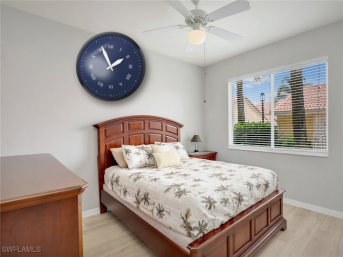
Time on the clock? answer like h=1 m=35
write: h=1 m=56
